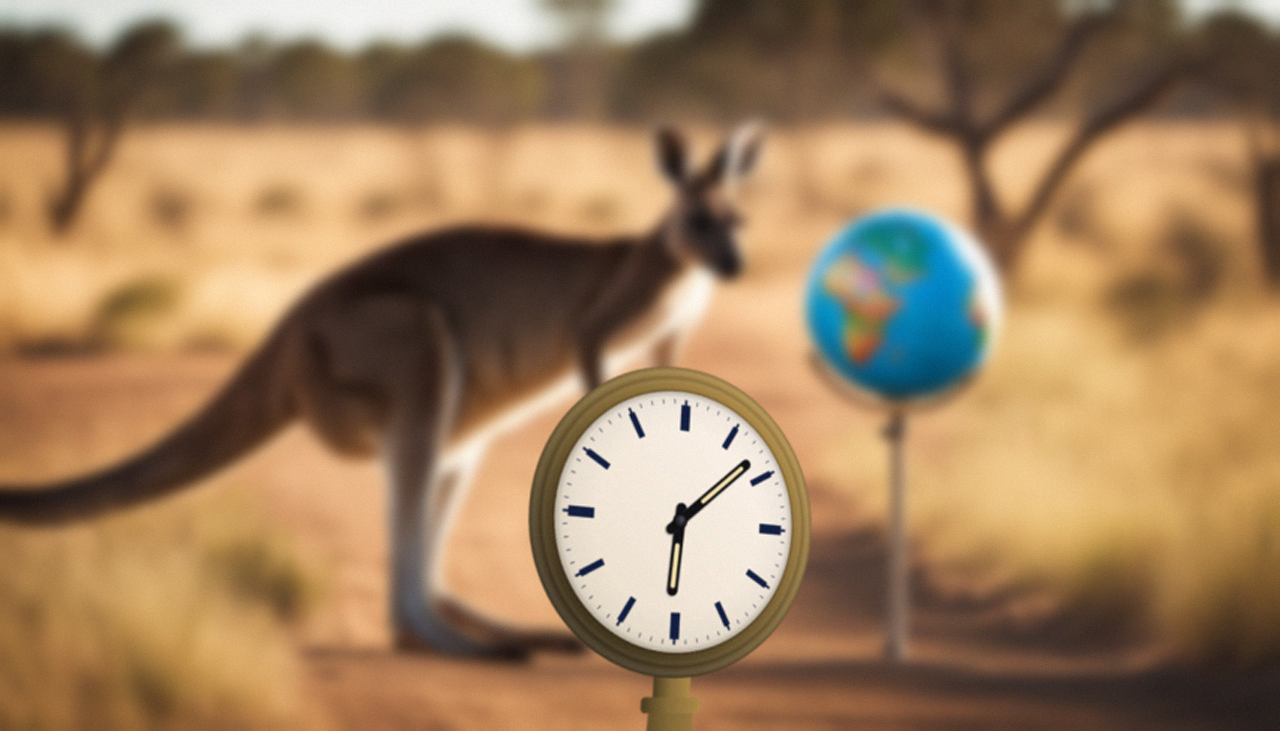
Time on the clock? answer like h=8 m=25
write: h=6 m=8
